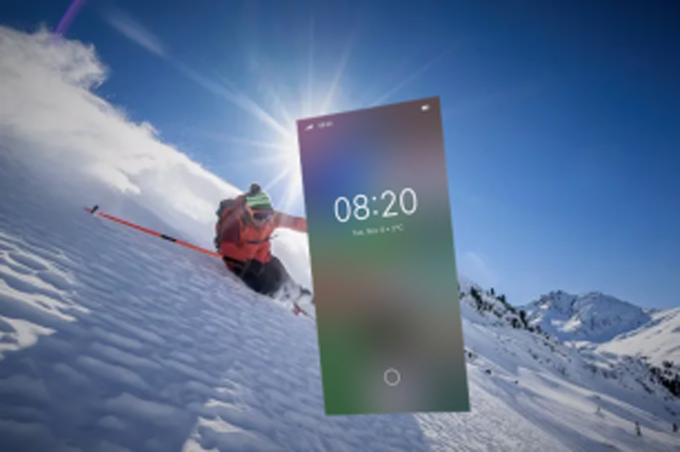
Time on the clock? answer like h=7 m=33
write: h=8 m=20
